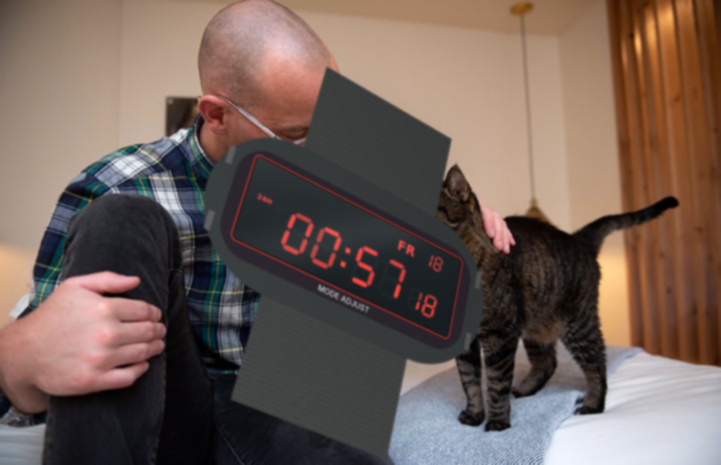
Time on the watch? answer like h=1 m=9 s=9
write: h=0 m=57 s=18
